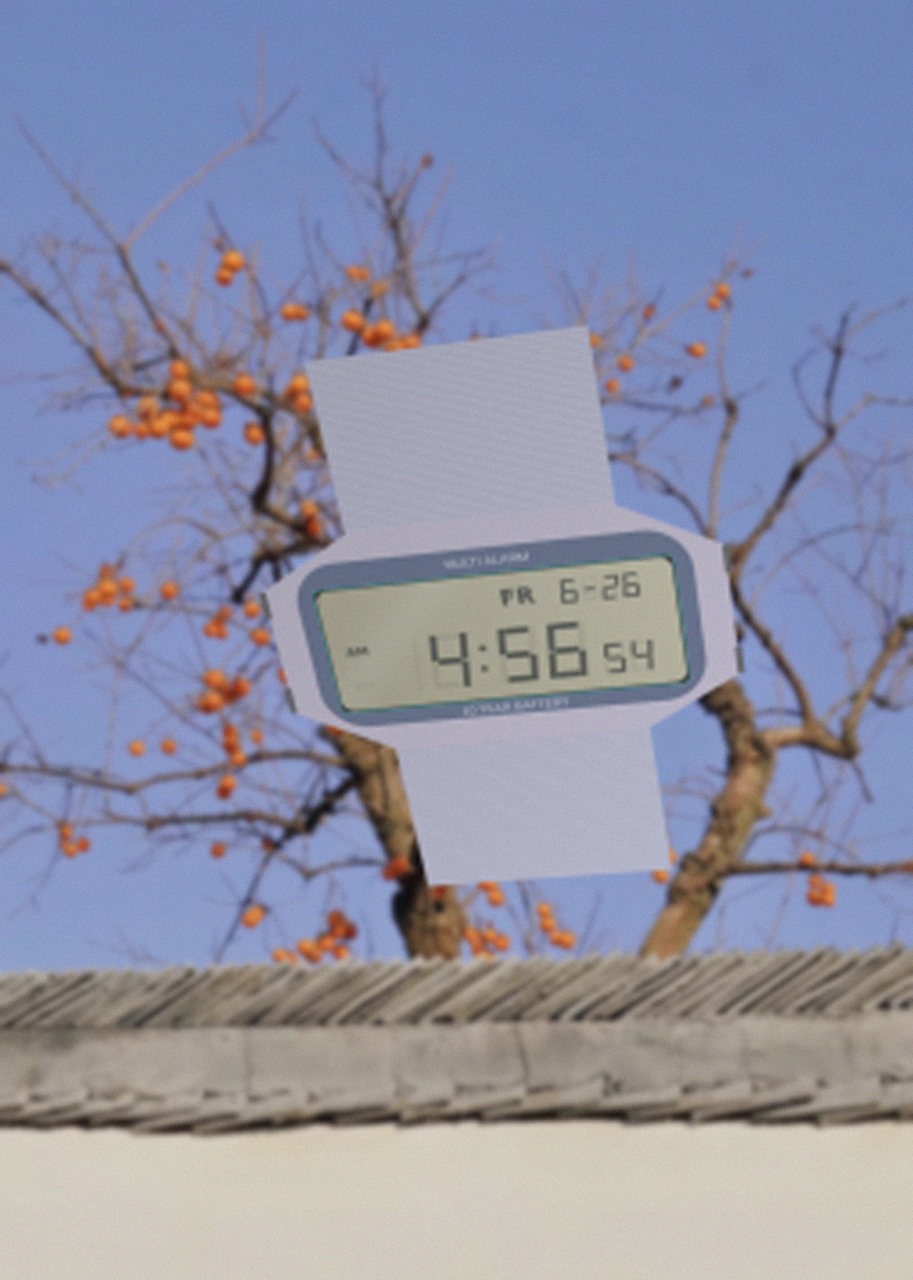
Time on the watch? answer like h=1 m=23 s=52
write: h=4 m=56 s=54
